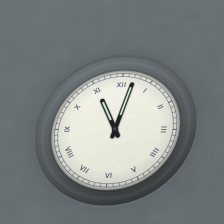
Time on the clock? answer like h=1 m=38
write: h=11 m=2
